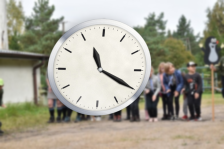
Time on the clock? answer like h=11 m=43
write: h=11 m=20
